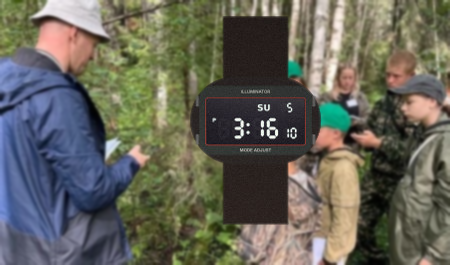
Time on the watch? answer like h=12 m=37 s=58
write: h=3 m=16 s=10
